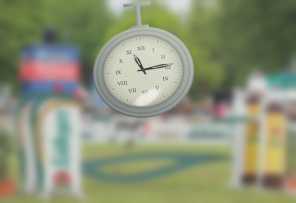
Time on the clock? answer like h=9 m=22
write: h=11 m=14
